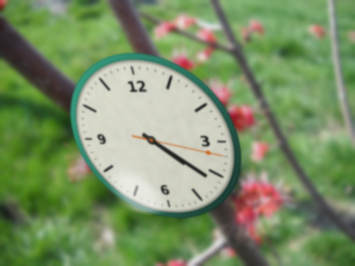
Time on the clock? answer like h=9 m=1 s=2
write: h=4 m=21 s=17
